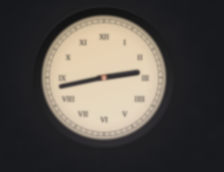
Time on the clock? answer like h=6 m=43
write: h=2 m=43
